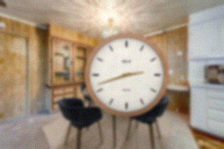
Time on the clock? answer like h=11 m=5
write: h=2 m=42
